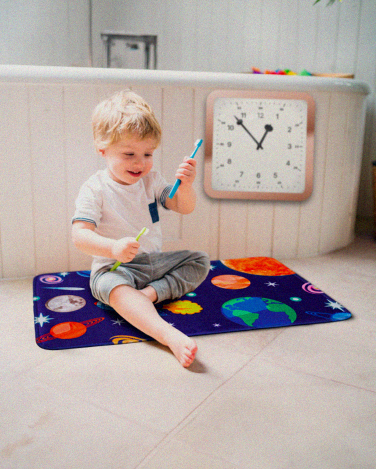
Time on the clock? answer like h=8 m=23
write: h=12 m=53
